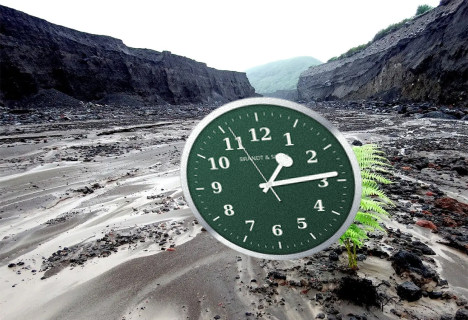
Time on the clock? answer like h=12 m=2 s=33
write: h=1 m=13 s=56
